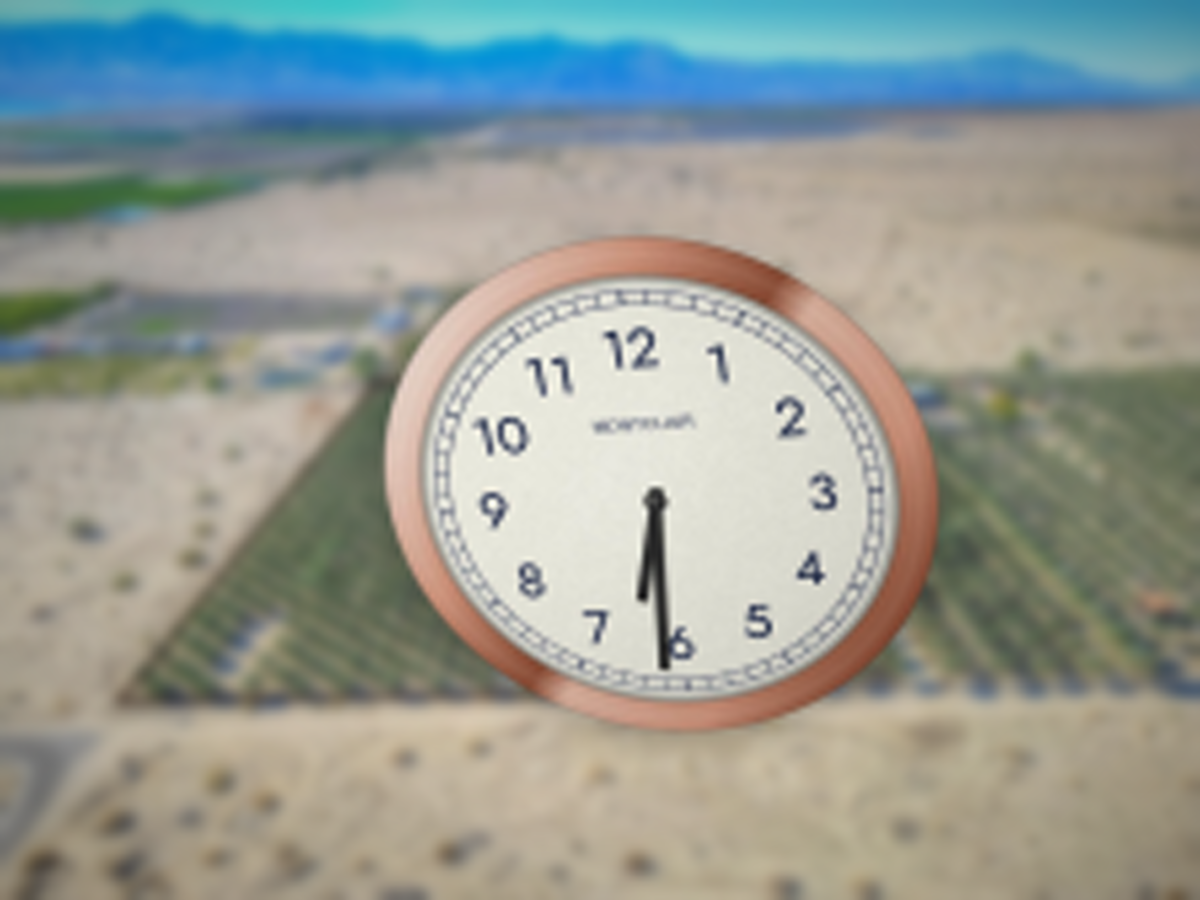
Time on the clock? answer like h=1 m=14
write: h=6 m=31
